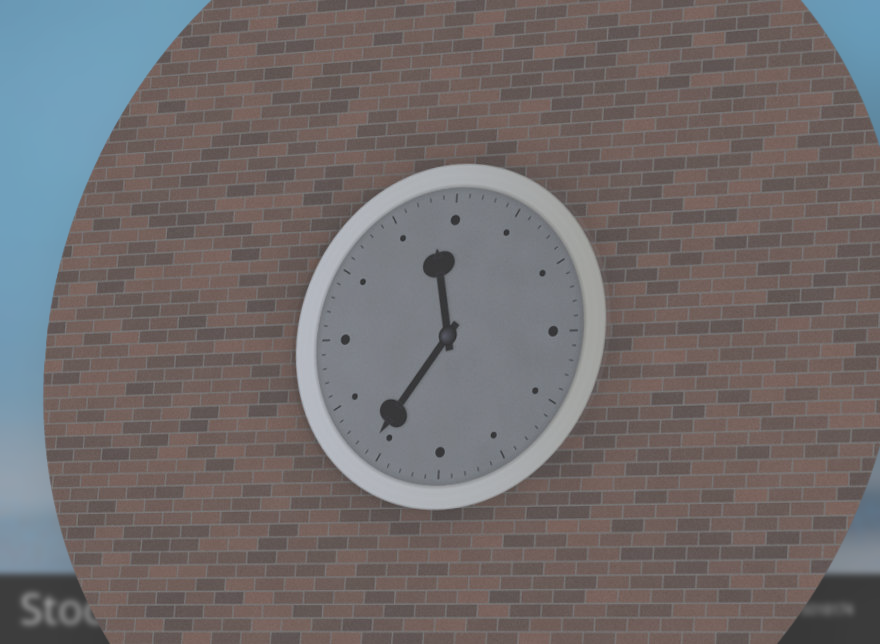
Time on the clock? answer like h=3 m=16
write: h=11 m=36
